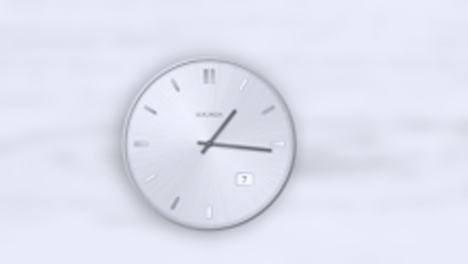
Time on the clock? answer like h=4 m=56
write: h=1 m=16
